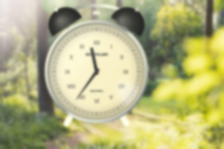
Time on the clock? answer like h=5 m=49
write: h=11 m=36
